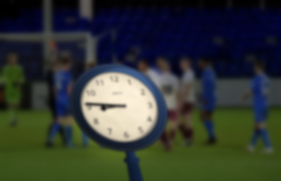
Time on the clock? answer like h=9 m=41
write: h=8 m=46
